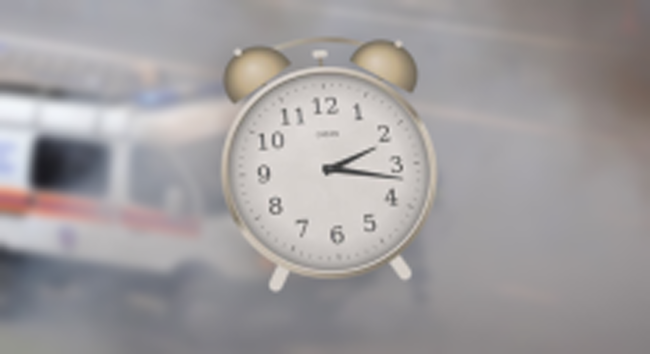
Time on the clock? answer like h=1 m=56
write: h=2 m=17
